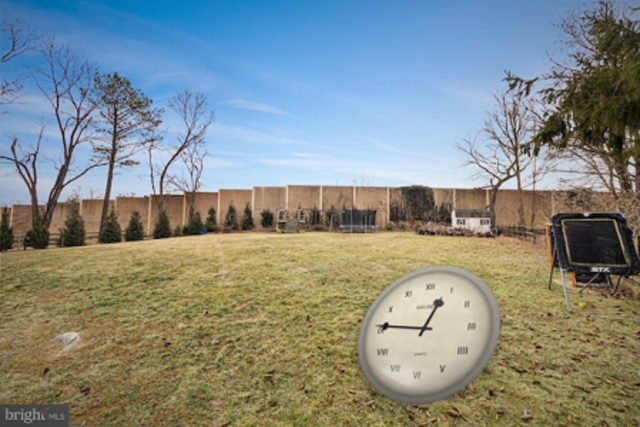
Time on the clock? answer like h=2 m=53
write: h=12 m=46
